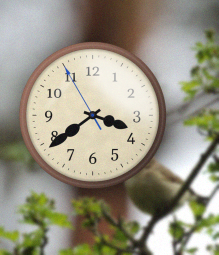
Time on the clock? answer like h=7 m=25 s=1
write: h=3 m=38 s=55
